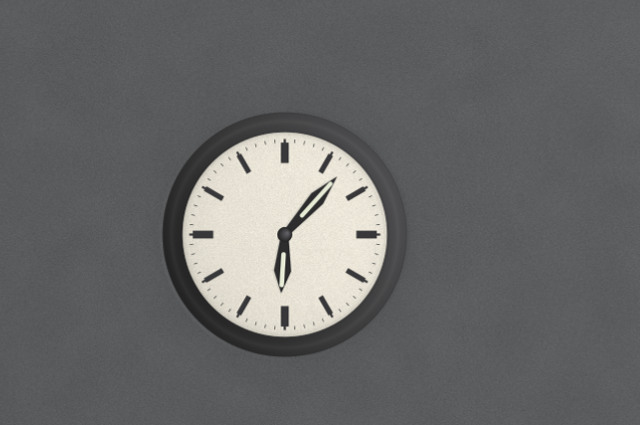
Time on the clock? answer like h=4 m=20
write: h=6 m=7
